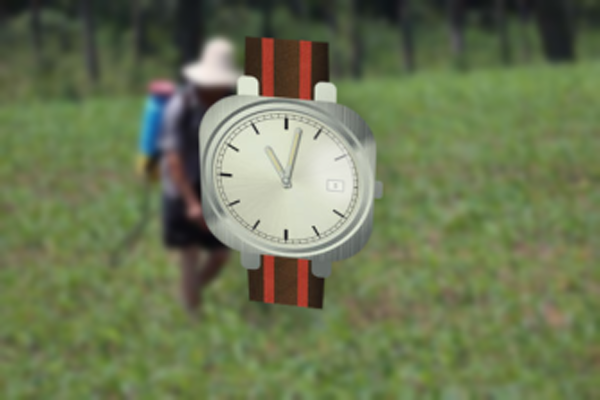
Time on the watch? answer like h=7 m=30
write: h=11 m=2
